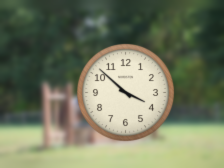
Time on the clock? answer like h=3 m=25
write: h=3 m=52
